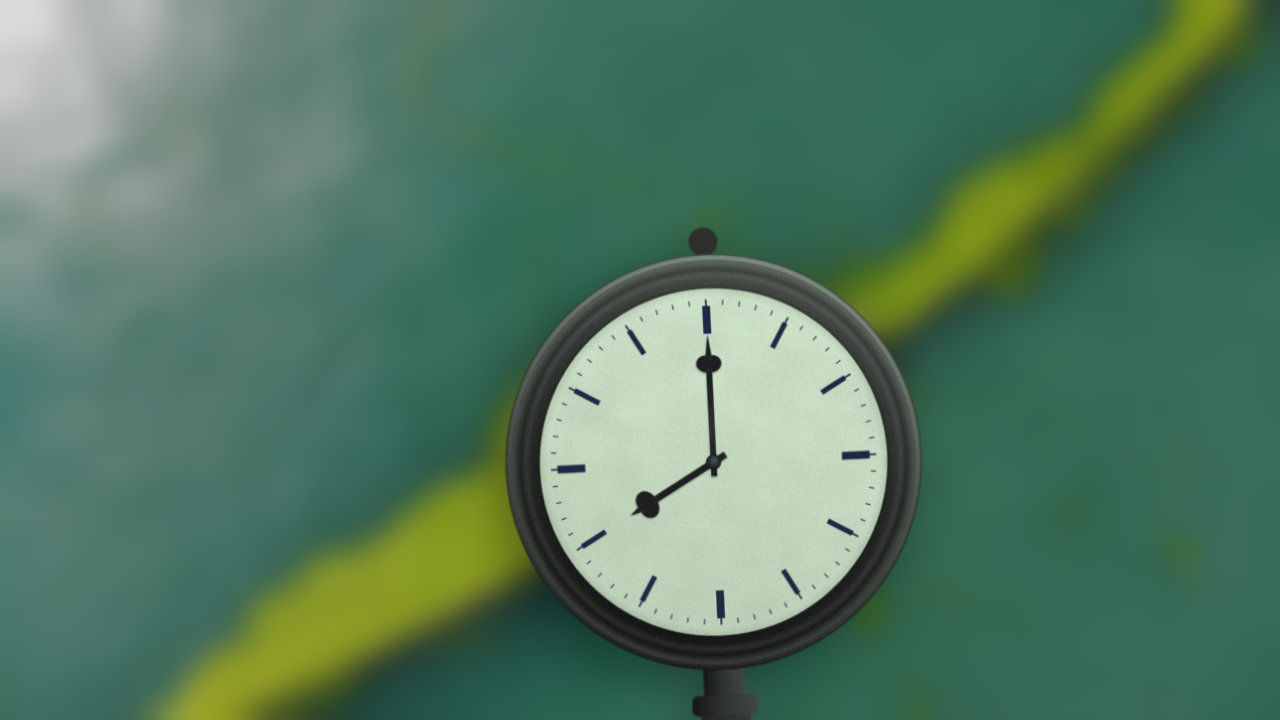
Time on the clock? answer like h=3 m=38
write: h=8 m=0
